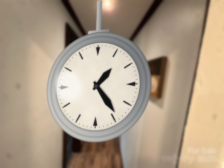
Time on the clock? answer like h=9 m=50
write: h=1 m=24
